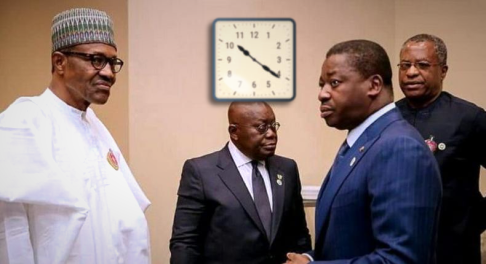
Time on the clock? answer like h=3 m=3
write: h=10 m=21
